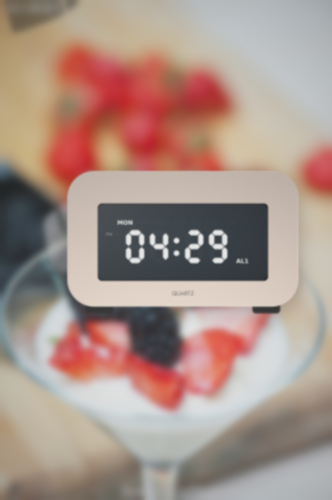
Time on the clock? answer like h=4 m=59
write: h=4 m=29
